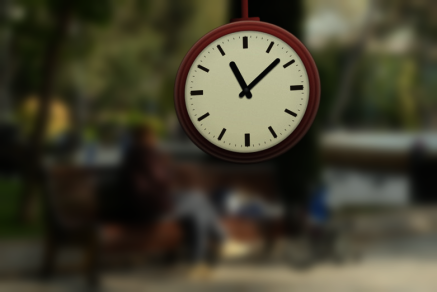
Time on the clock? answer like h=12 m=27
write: h=11 m=8
